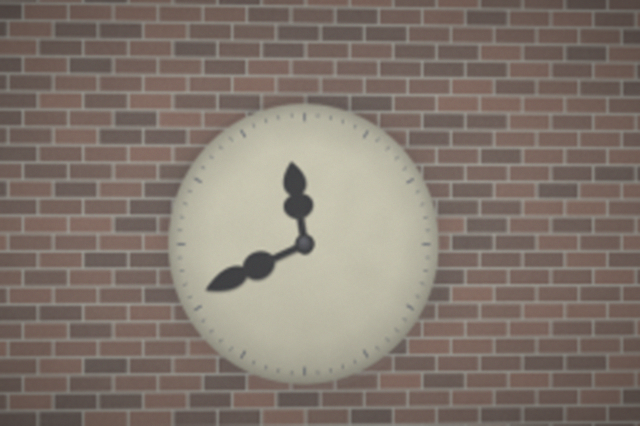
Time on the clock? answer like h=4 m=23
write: h=11 m=41
